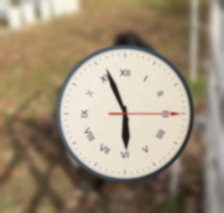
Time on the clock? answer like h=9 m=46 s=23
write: h=5 m=56 s=15
